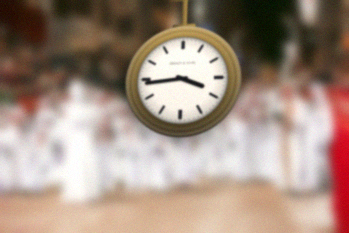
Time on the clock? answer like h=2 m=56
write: h=3 m=44
